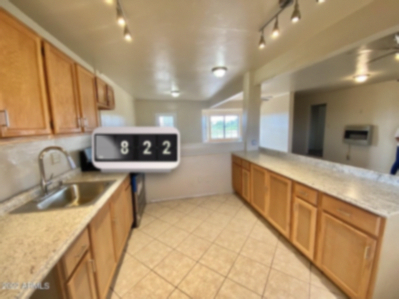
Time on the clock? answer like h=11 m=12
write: h=8 m=22
